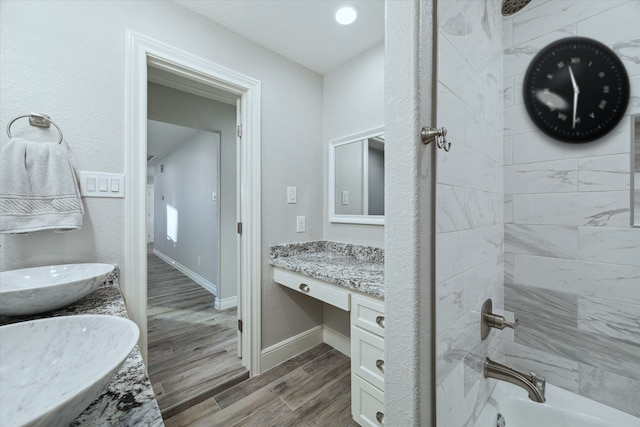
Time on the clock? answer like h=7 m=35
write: h=11 m=31
